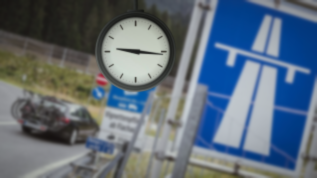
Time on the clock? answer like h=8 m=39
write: h=9 m=16
